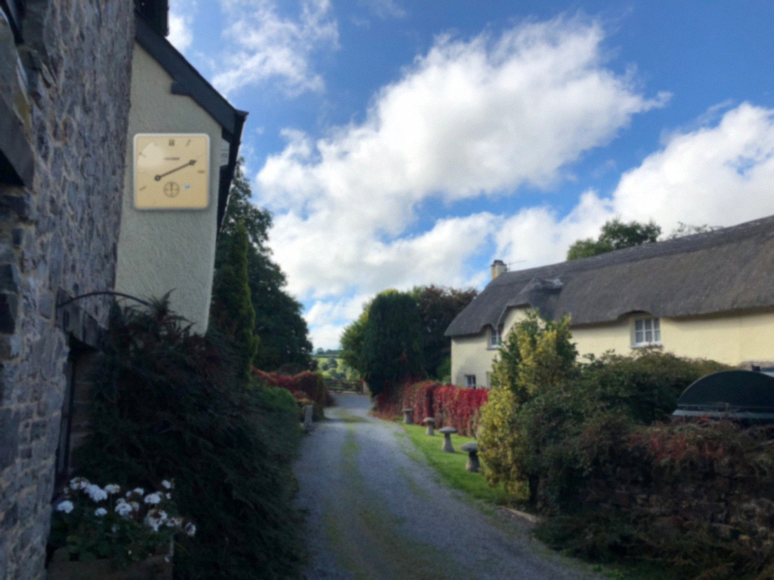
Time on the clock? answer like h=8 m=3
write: h=8 m=11
